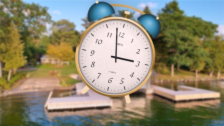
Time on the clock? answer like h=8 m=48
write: h=2 m=58
